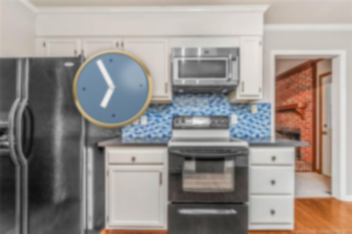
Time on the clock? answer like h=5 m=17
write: h=6 m=56
